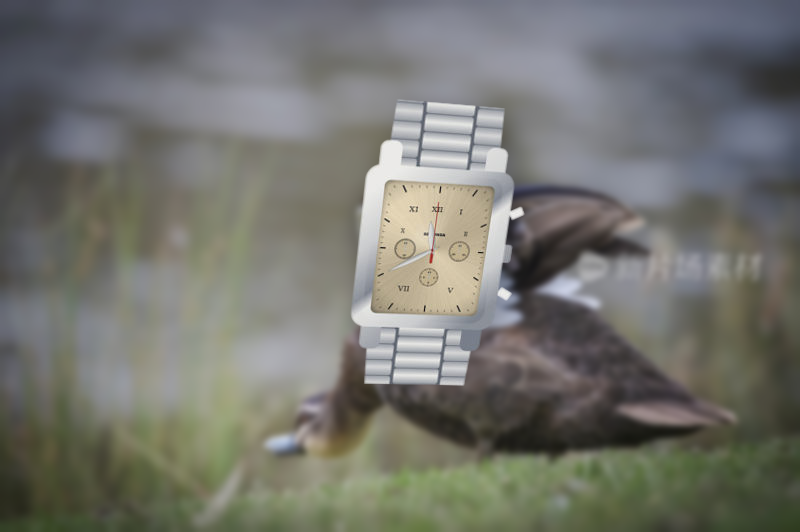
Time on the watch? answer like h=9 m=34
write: h=11 m=40
